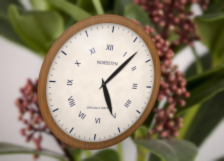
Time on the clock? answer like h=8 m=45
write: h=5 m=7
